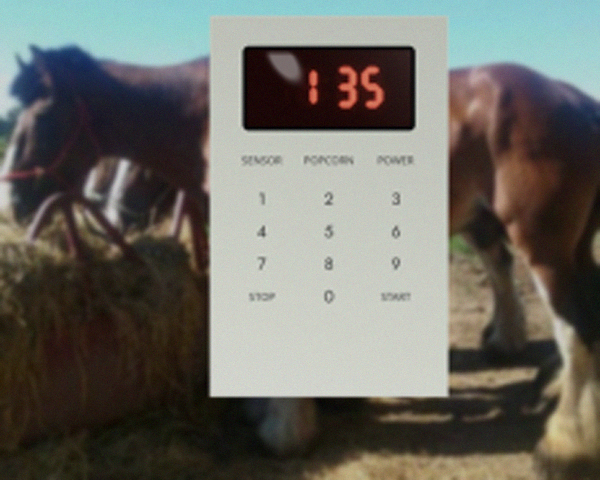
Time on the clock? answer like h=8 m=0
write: h=1 m=35
